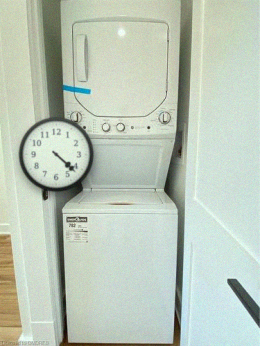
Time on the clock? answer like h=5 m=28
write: h=4 m=22
